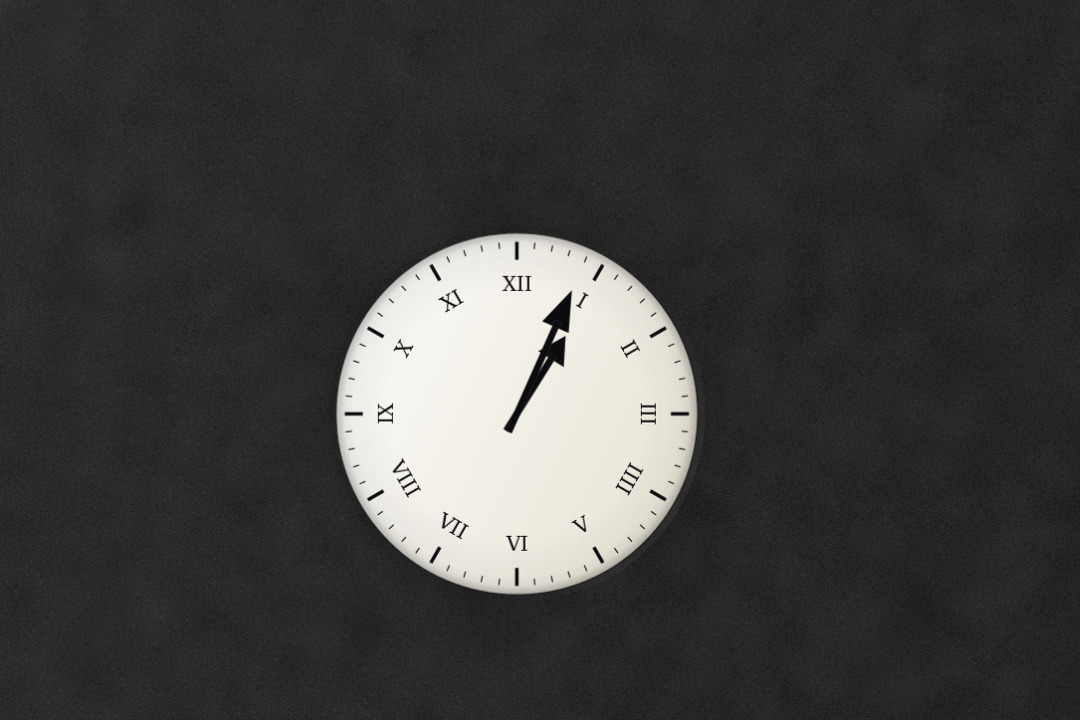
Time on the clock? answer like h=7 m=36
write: h=1 m=4
